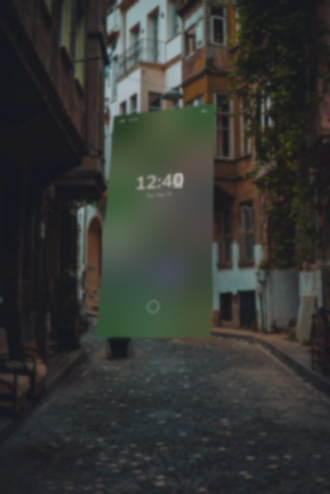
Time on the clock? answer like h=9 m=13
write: h=12 m=40
